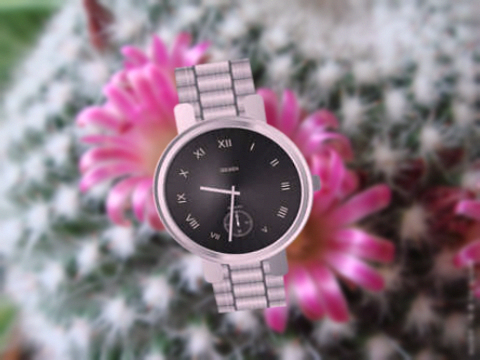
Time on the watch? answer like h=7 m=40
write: h=9 m=32
